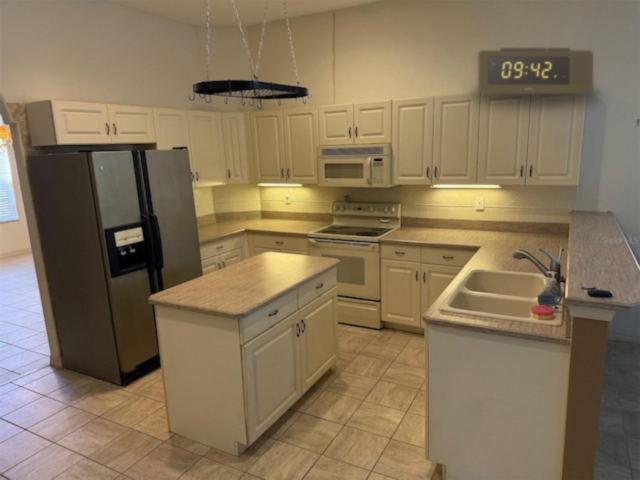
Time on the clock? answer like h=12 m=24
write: h=9 m=42
